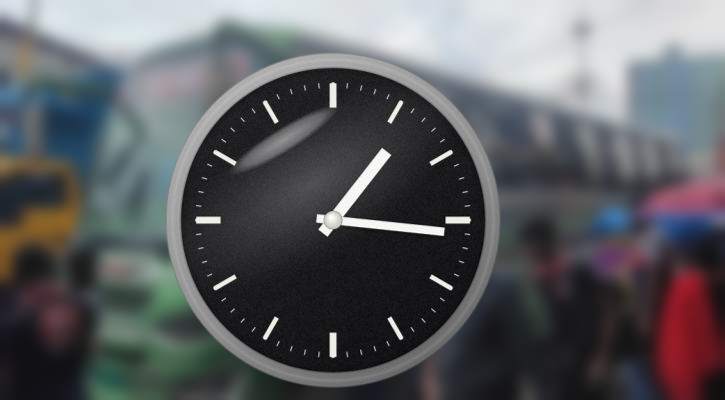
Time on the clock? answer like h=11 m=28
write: h=1 m=16
